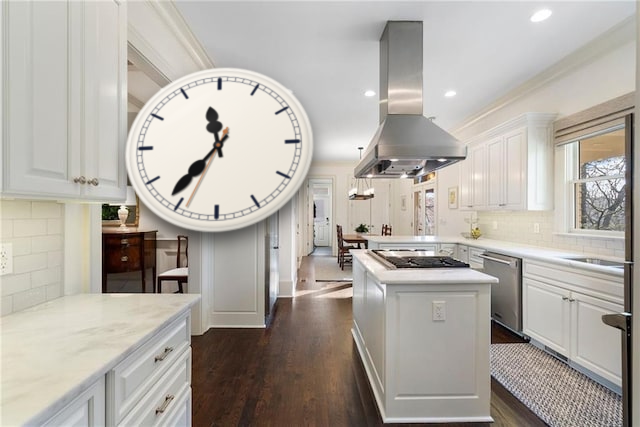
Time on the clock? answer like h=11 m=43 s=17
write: h=11 m=36 s=34
